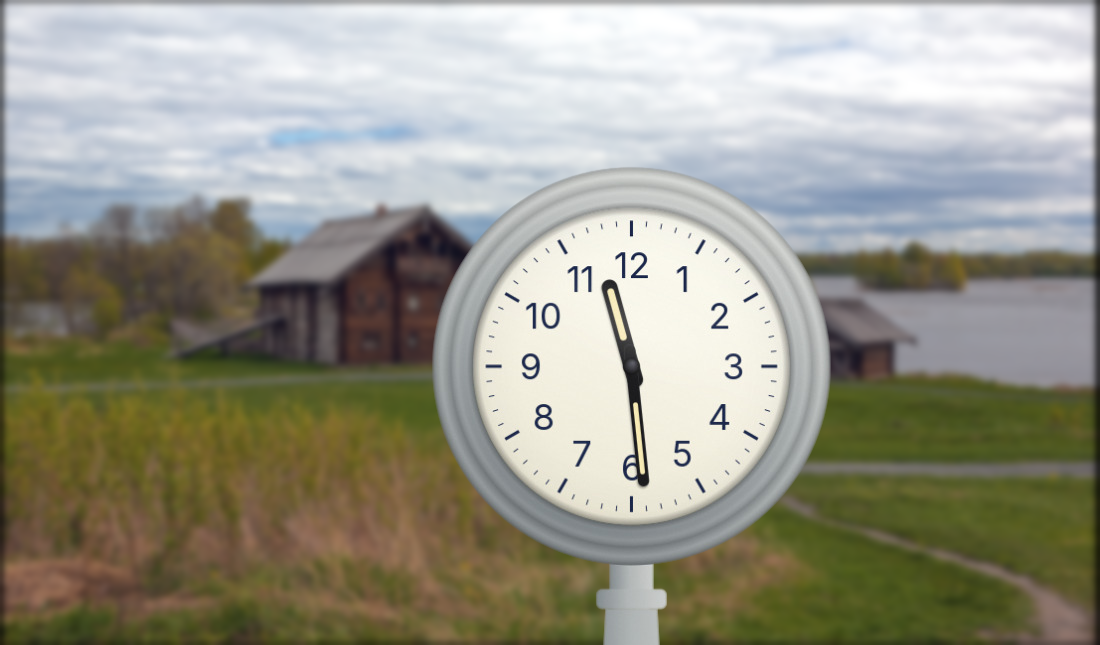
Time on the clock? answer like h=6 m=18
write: h=11 m=29
